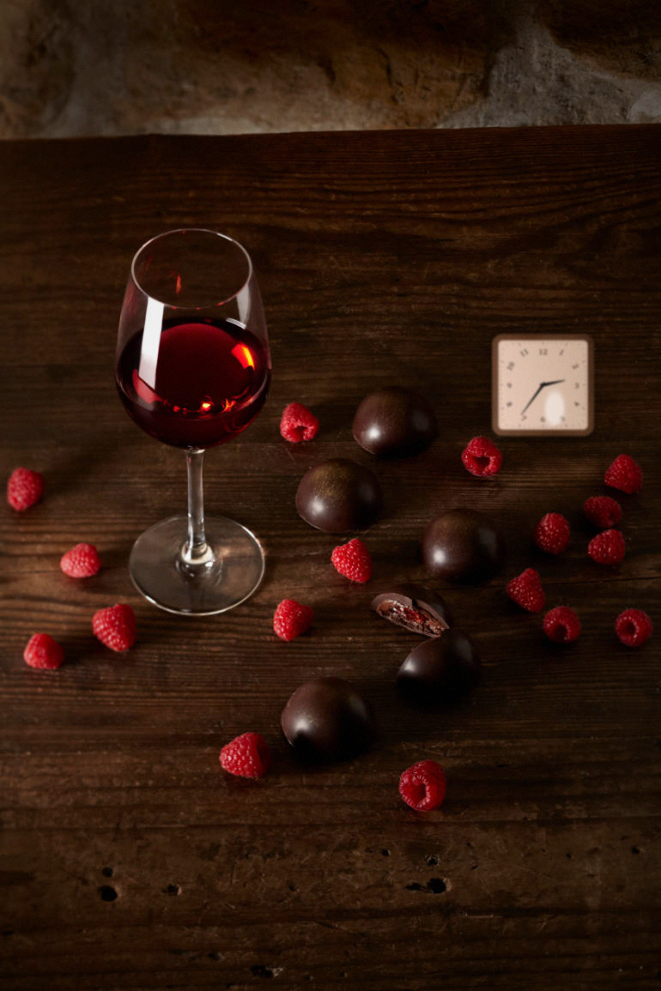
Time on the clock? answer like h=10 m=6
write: h=2 m=36
